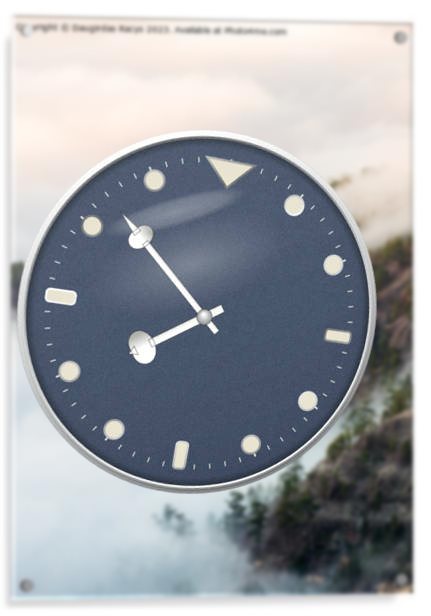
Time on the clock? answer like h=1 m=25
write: h=7 m=52
